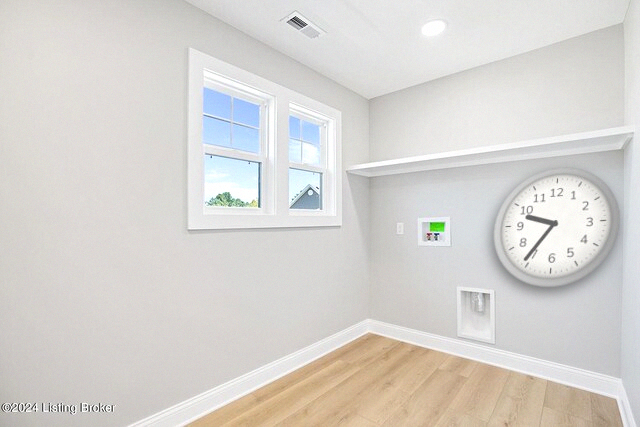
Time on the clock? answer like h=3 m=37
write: h=9 m=36
